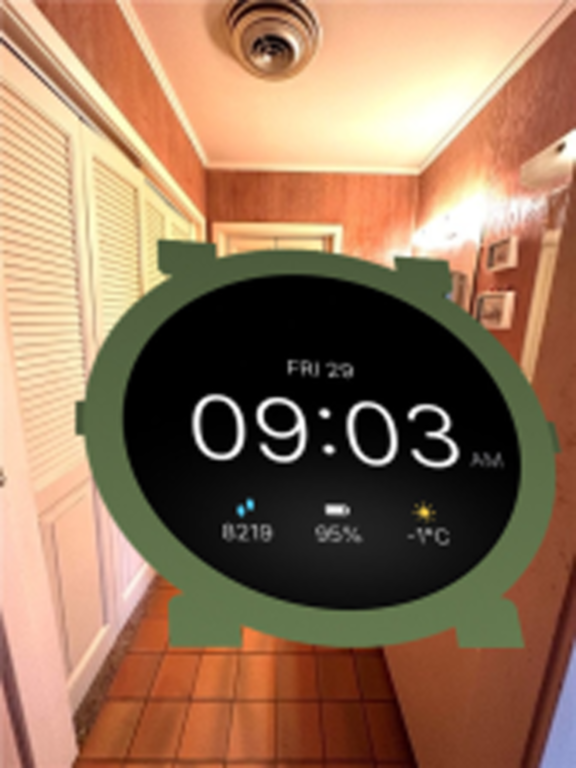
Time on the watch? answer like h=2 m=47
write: h=9 m=3
